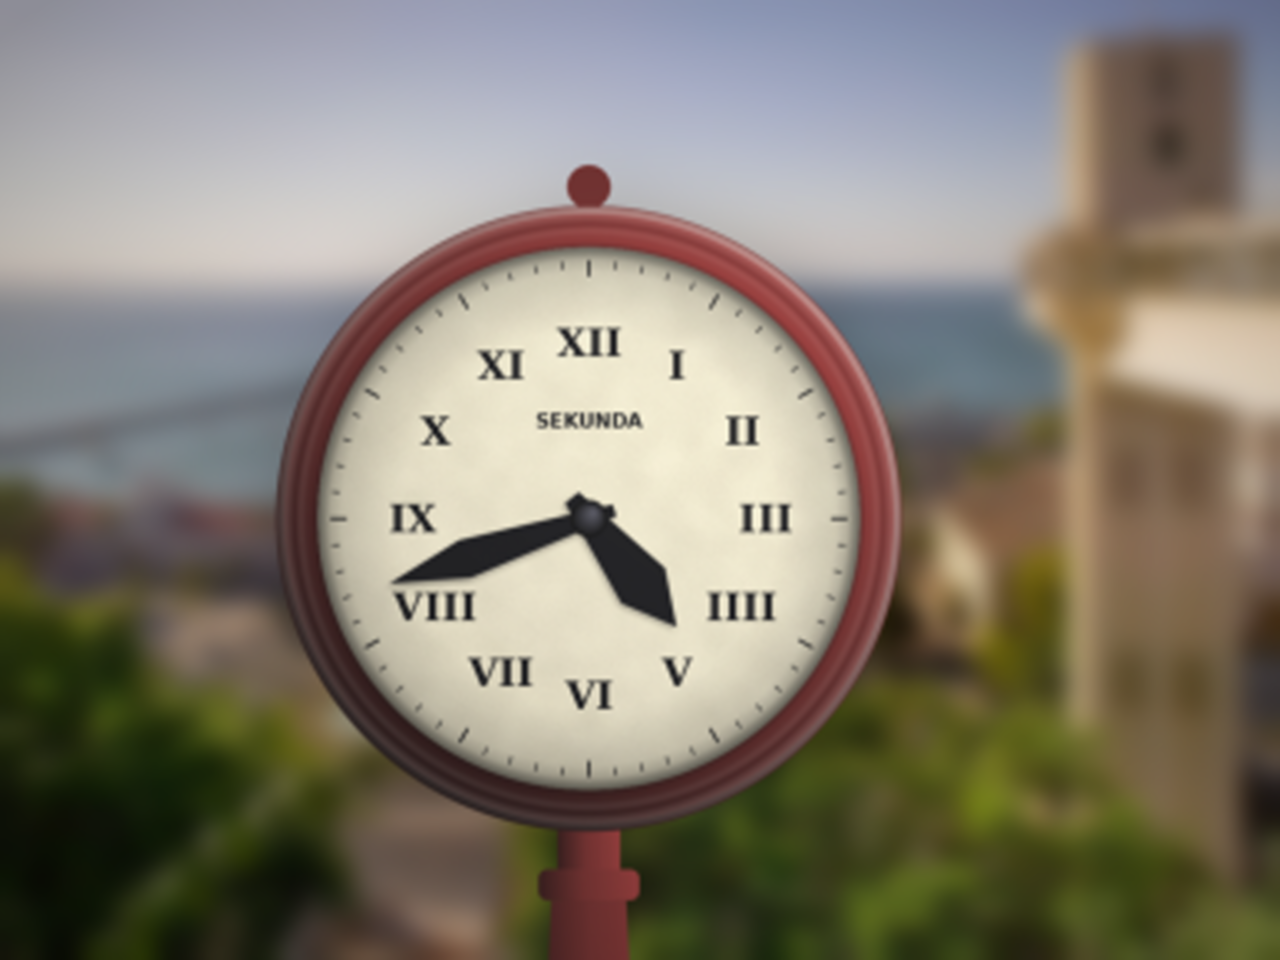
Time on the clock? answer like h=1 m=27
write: h=4 m=42
